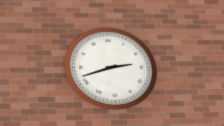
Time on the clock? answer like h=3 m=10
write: h=2 m=42
